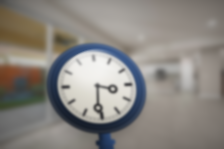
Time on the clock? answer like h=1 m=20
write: h=3 m=31
